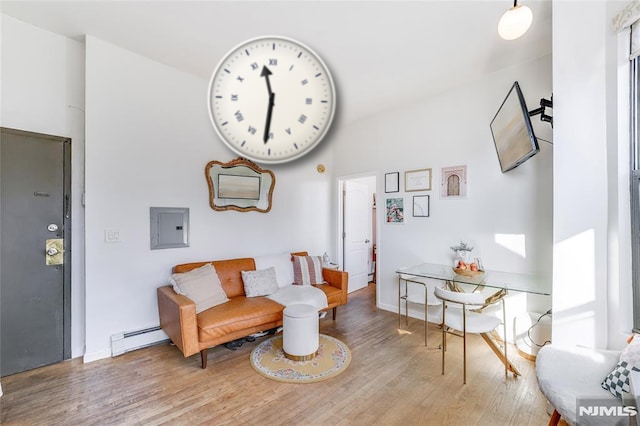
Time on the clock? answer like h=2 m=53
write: h=11 m=31
